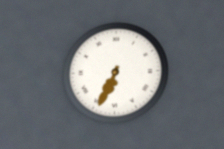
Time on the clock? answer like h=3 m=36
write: h=6 m=34
